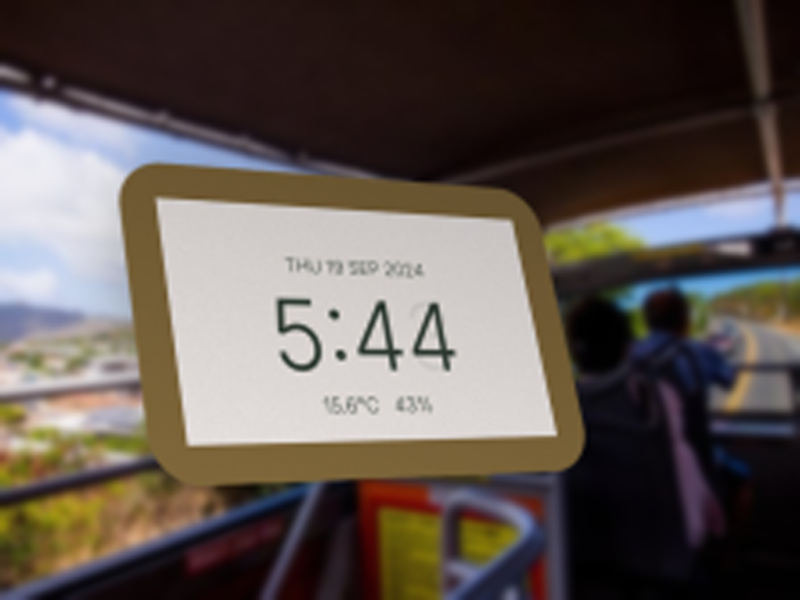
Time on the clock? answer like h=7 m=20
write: h=5 m=44
